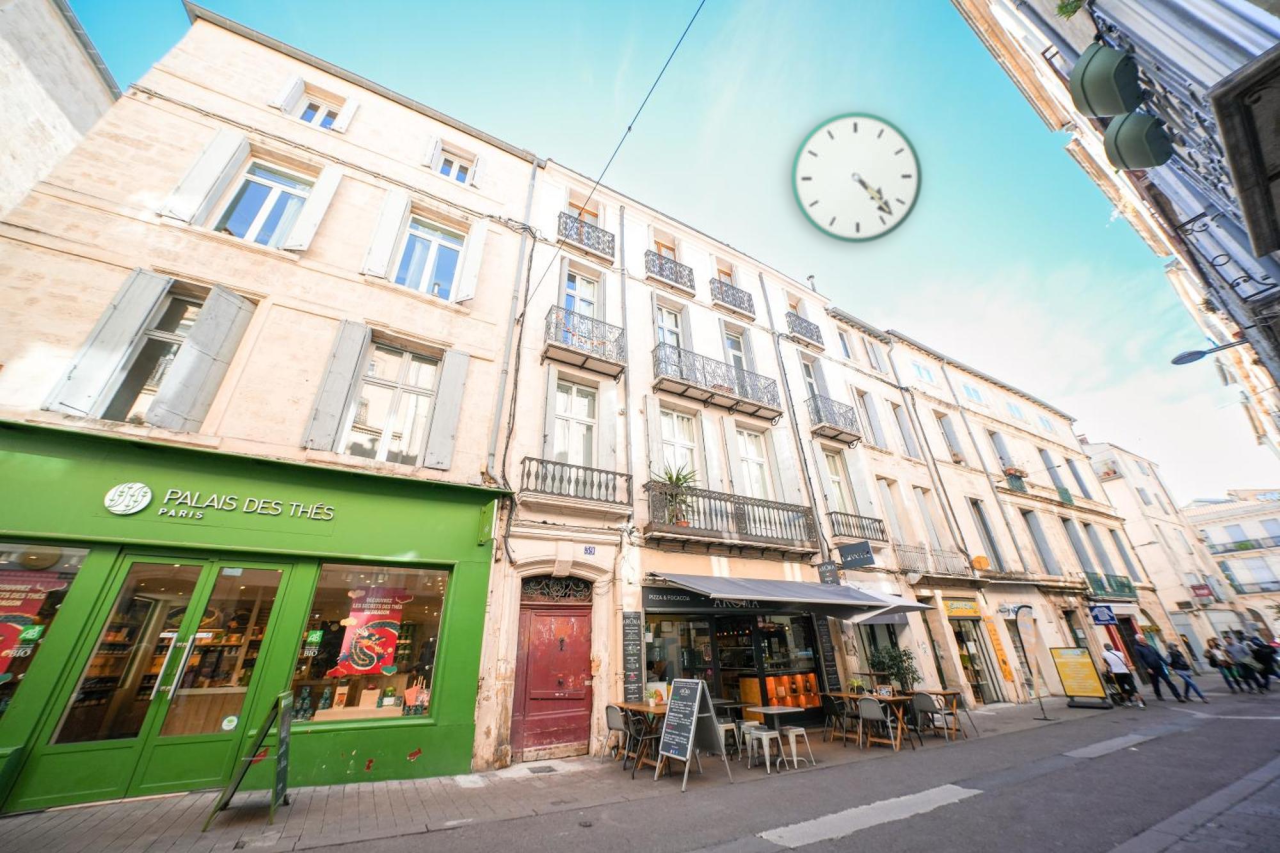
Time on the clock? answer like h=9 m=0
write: h=4 m=23
